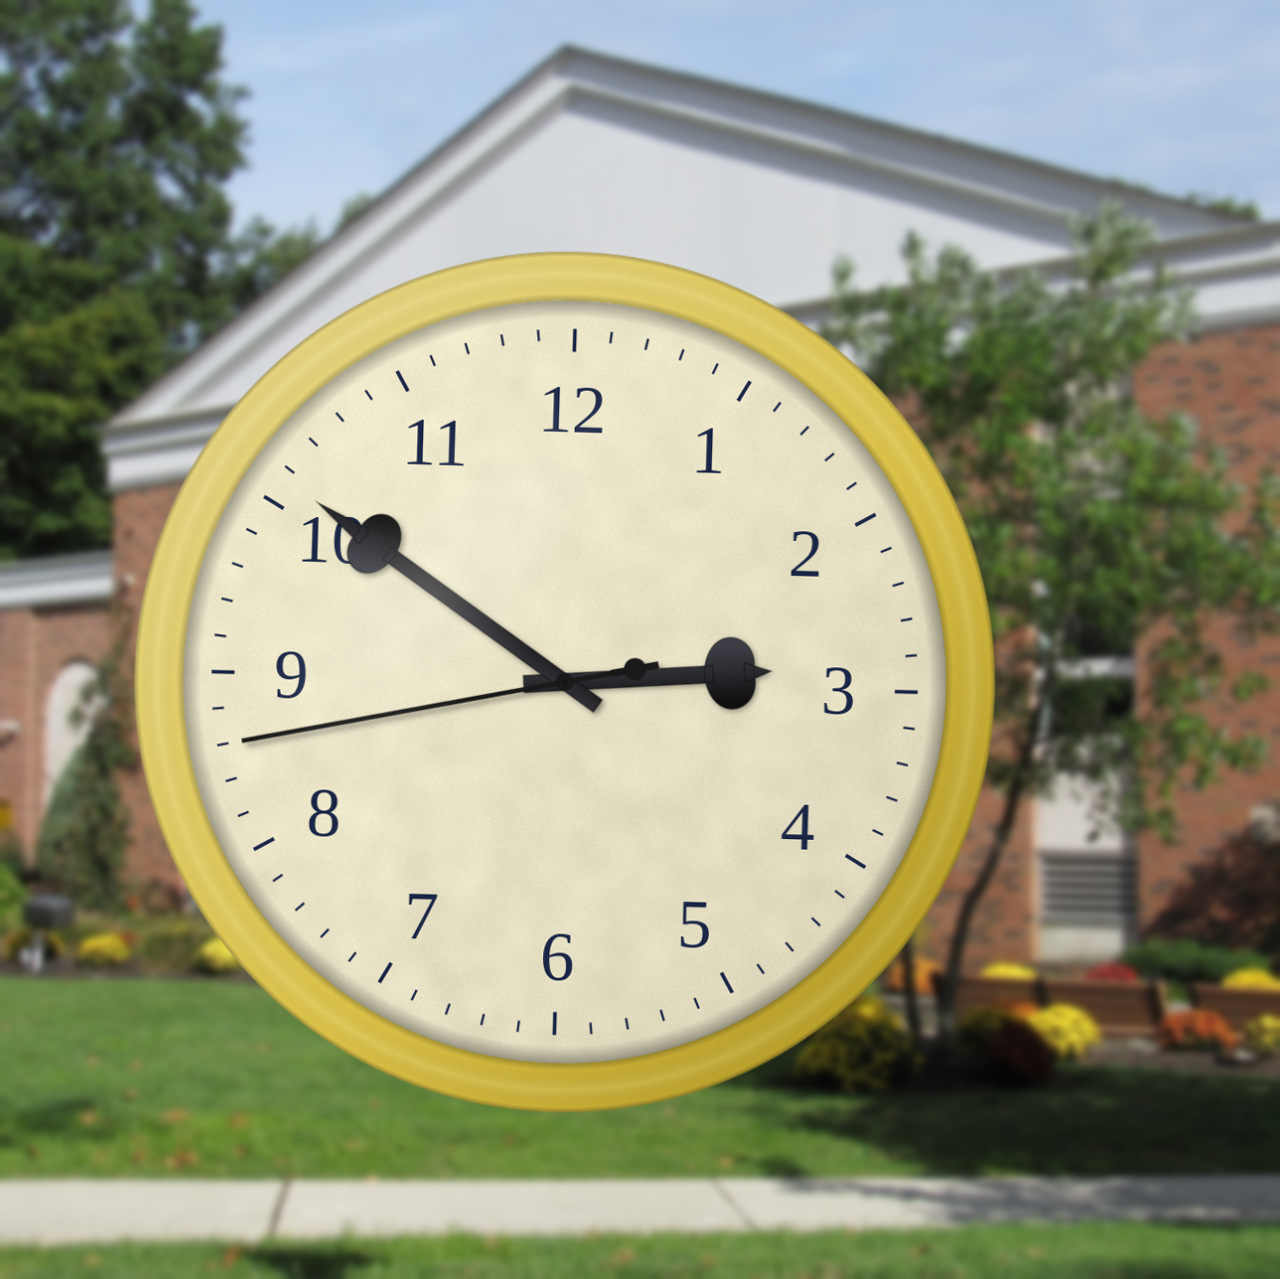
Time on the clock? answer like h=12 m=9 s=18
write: h=2 m=50 s=43
